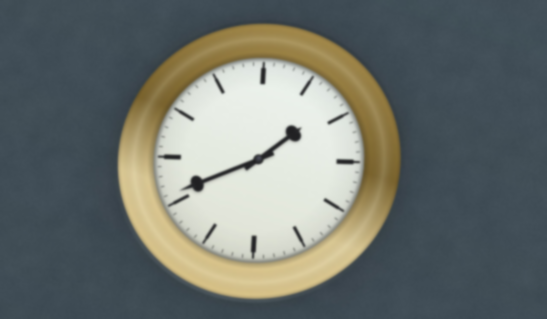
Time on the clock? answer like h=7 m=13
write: h=1 m=41
